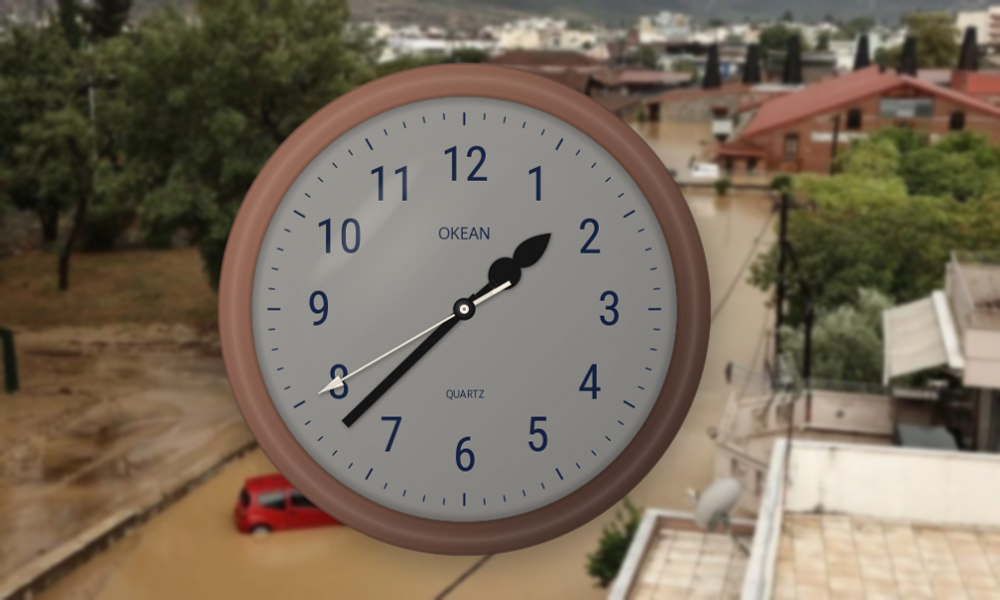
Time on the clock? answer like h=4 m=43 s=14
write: h=1 m=37 s=40
